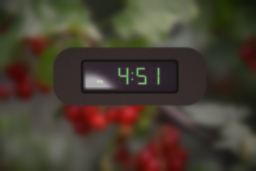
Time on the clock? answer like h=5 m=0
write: h=4 m=51
